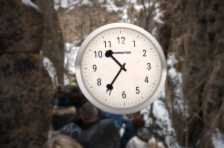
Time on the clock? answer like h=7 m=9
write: h=10 m=36
